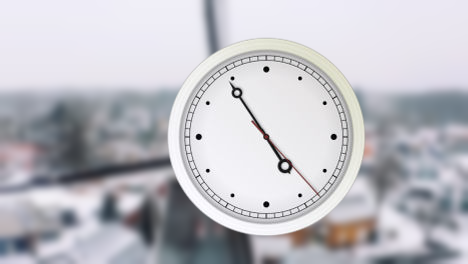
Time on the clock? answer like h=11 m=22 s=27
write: h=4 m=54 s=23
